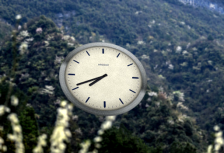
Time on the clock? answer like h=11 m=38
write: h=7 m=41
